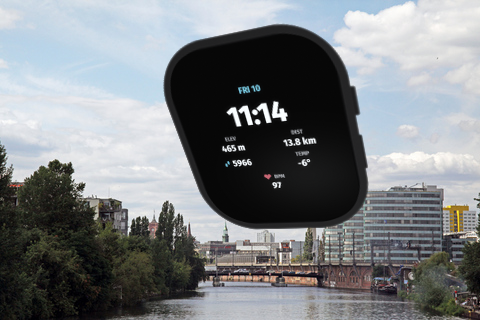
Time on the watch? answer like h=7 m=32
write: h=11 m=14
